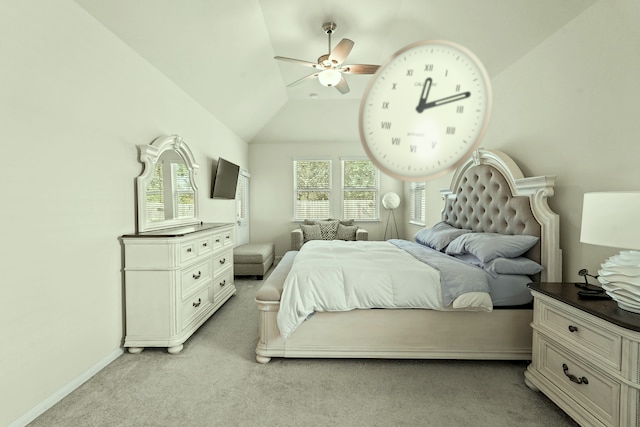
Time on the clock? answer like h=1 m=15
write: h=12 m=12
